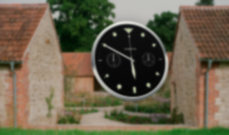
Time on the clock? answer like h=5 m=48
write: h=5 m=50
